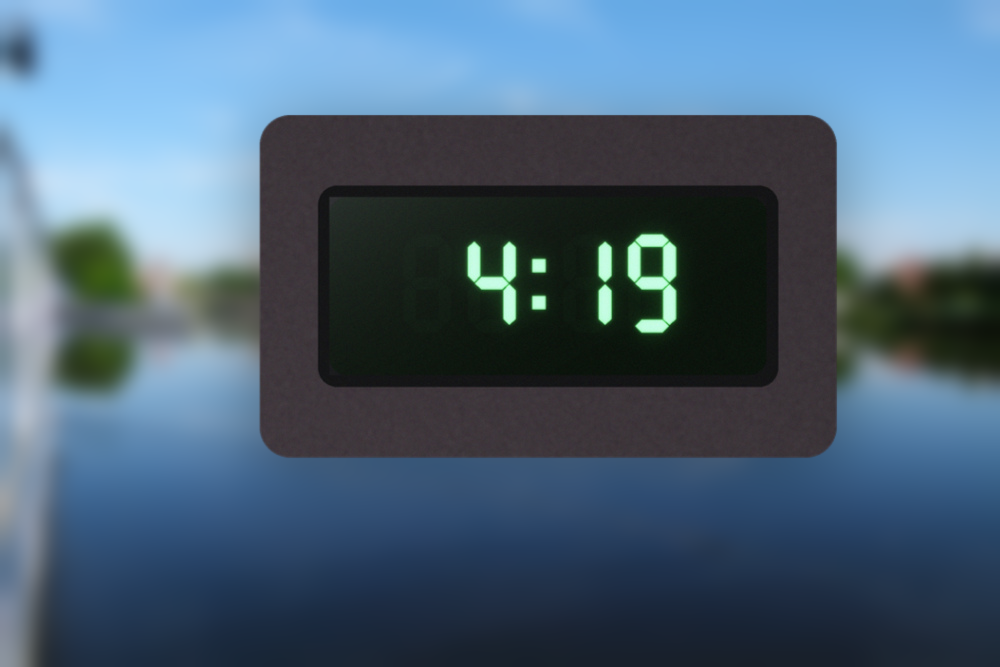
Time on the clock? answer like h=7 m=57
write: h=4 m=19
